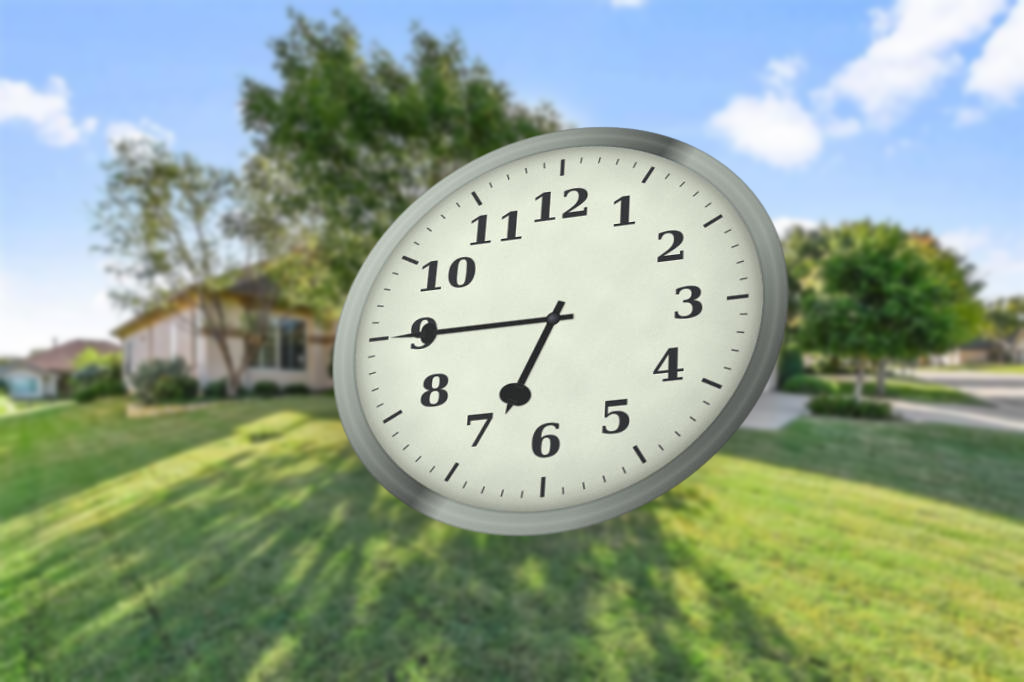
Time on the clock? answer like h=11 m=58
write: h=6 m=45
